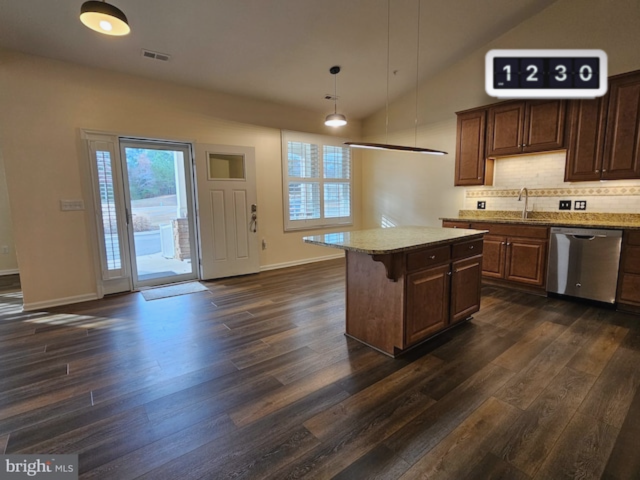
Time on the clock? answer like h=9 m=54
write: h=12 m=30
